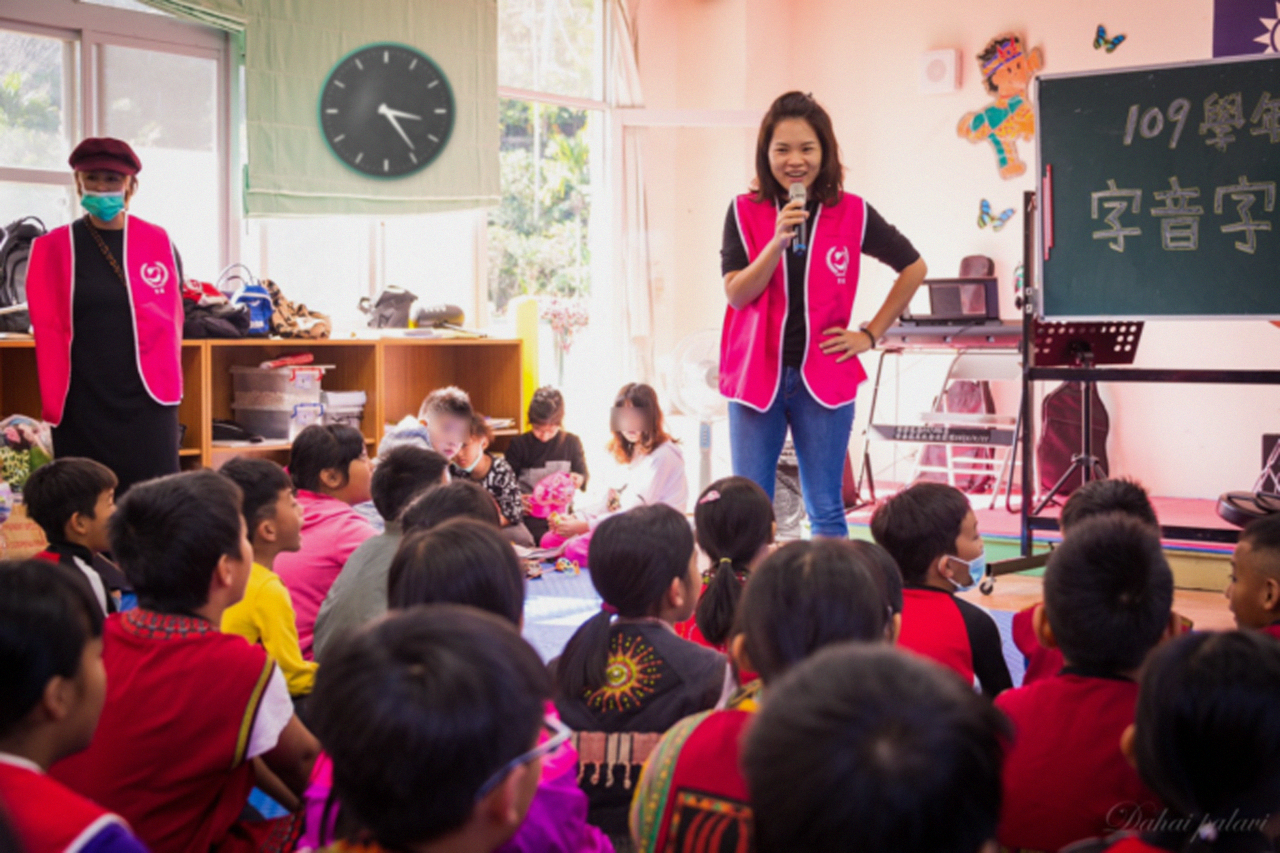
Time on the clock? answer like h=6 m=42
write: h=3 m=24
